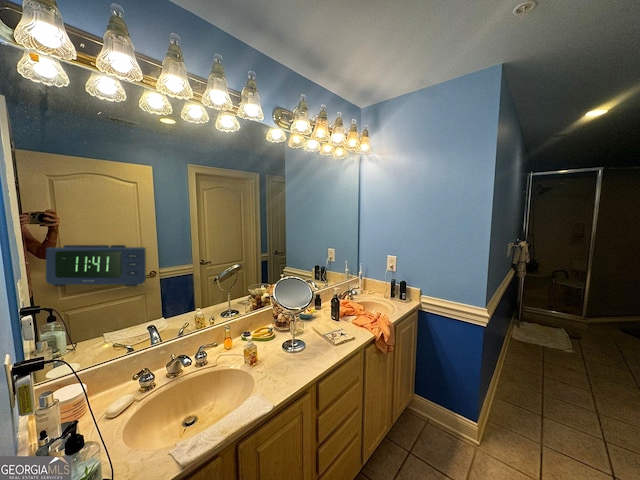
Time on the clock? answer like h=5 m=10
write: h=11 m=41
